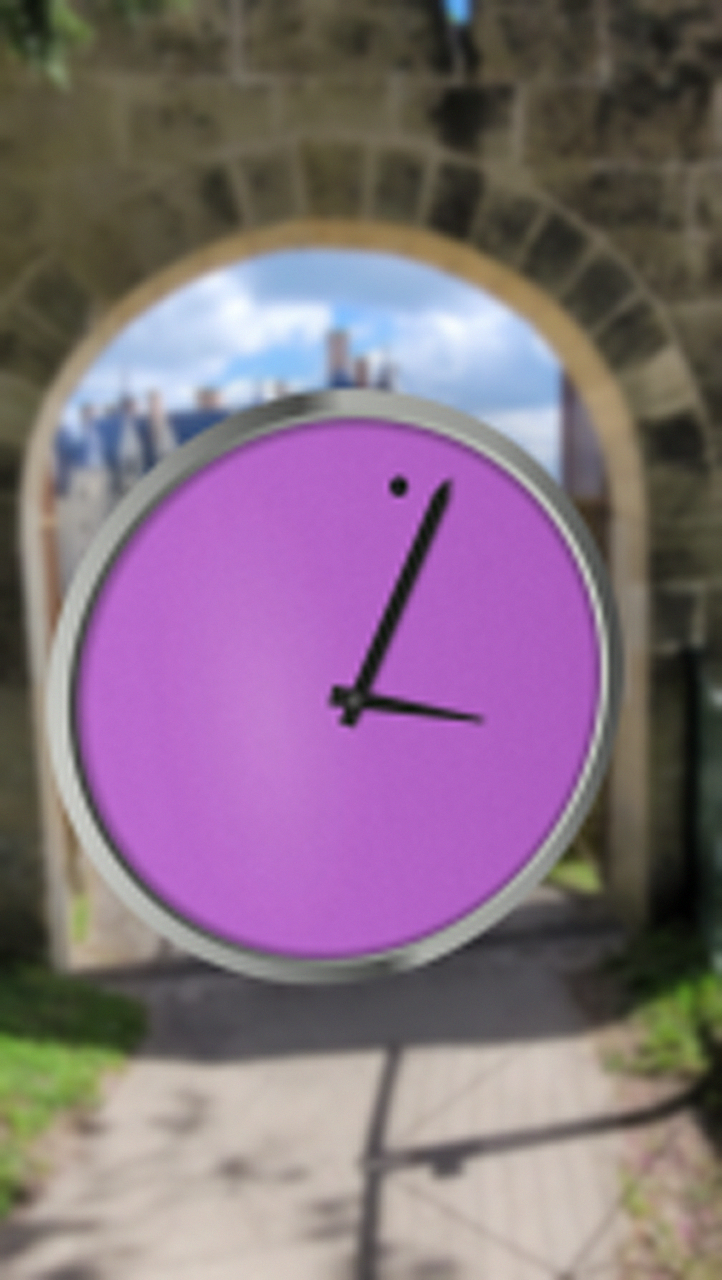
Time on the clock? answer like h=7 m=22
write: h=3 m=2
